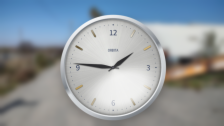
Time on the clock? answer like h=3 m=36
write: h=1 m=46
